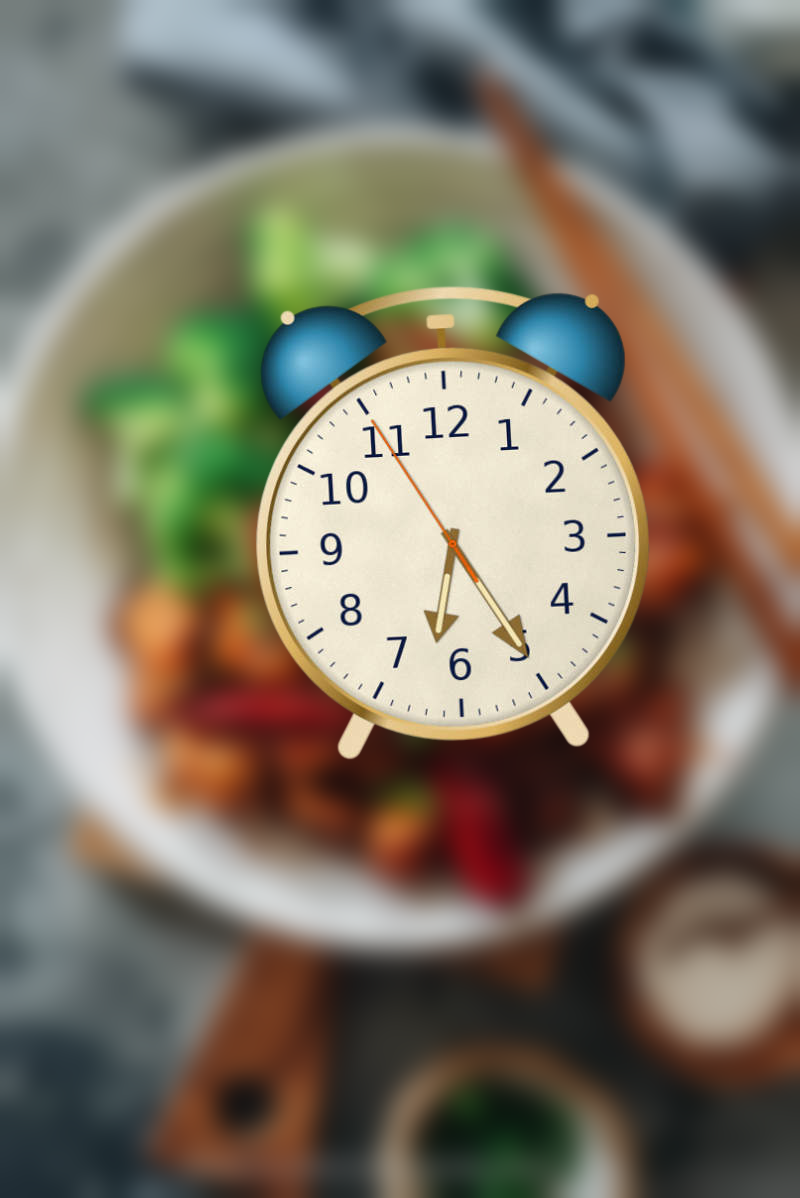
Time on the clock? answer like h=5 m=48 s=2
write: h=6 m=24 s=55
